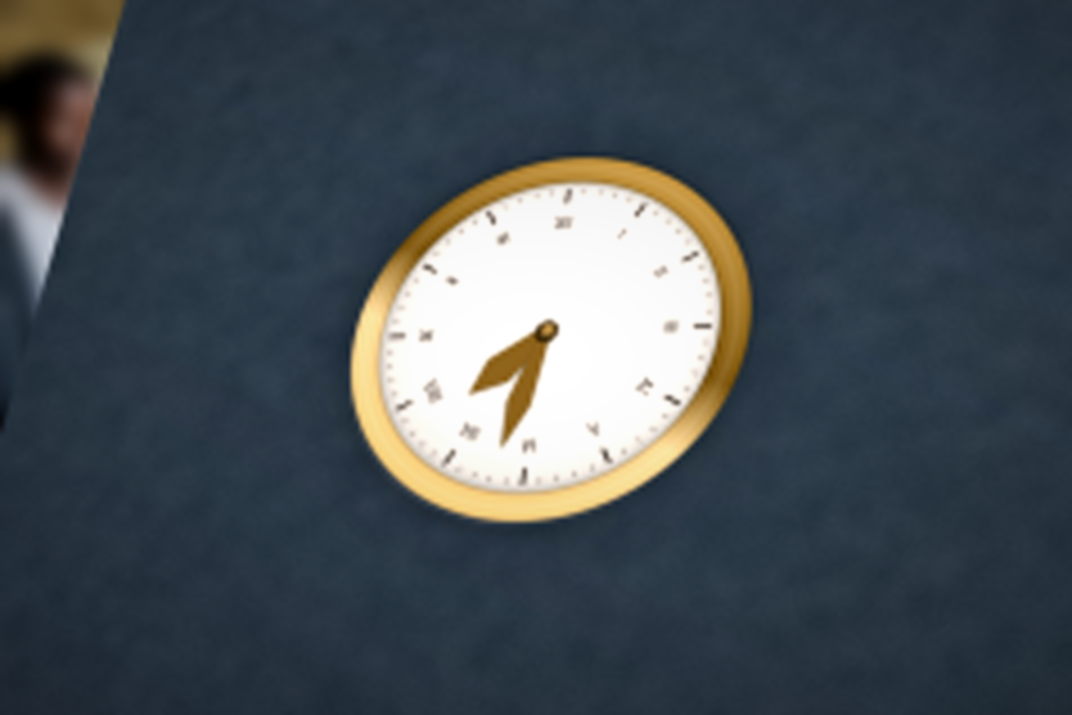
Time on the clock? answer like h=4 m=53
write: h=7 m=32
